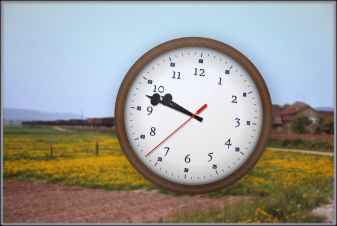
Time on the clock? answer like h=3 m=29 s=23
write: h=9 m=47 s=37
